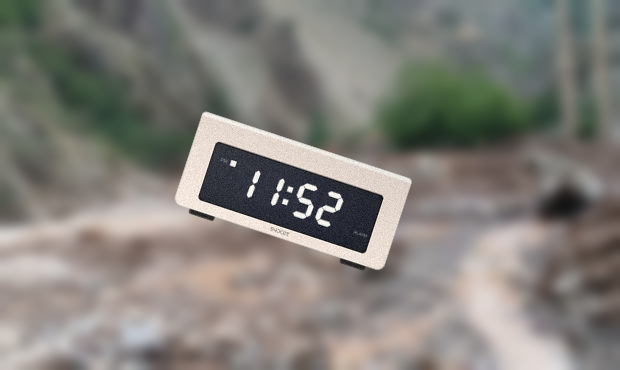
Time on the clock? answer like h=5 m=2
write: h=11 m=52
